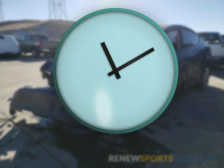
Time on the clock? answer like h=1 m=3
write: h=11 m=10
